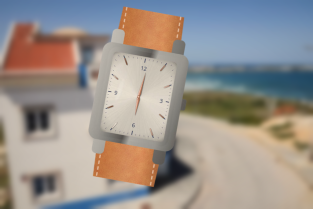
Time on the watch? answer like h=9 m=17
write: h=6 m=1
